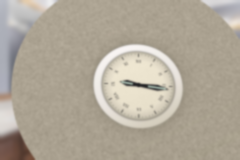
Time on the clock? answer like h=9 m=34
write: h=9 m=16
